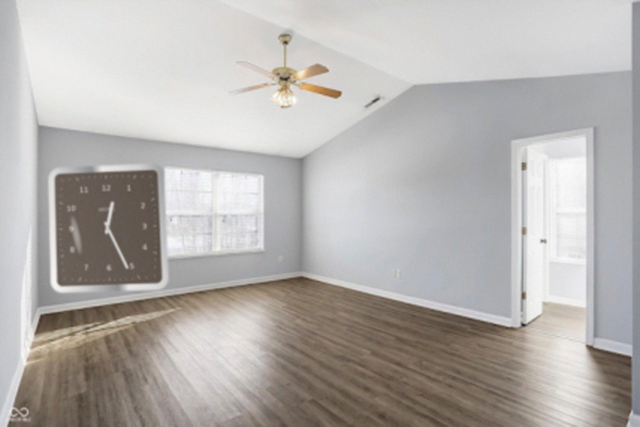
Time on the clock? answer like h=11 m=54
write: h=12 m=26
